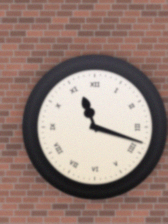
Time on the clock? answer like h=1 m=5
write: h=11 m=18
